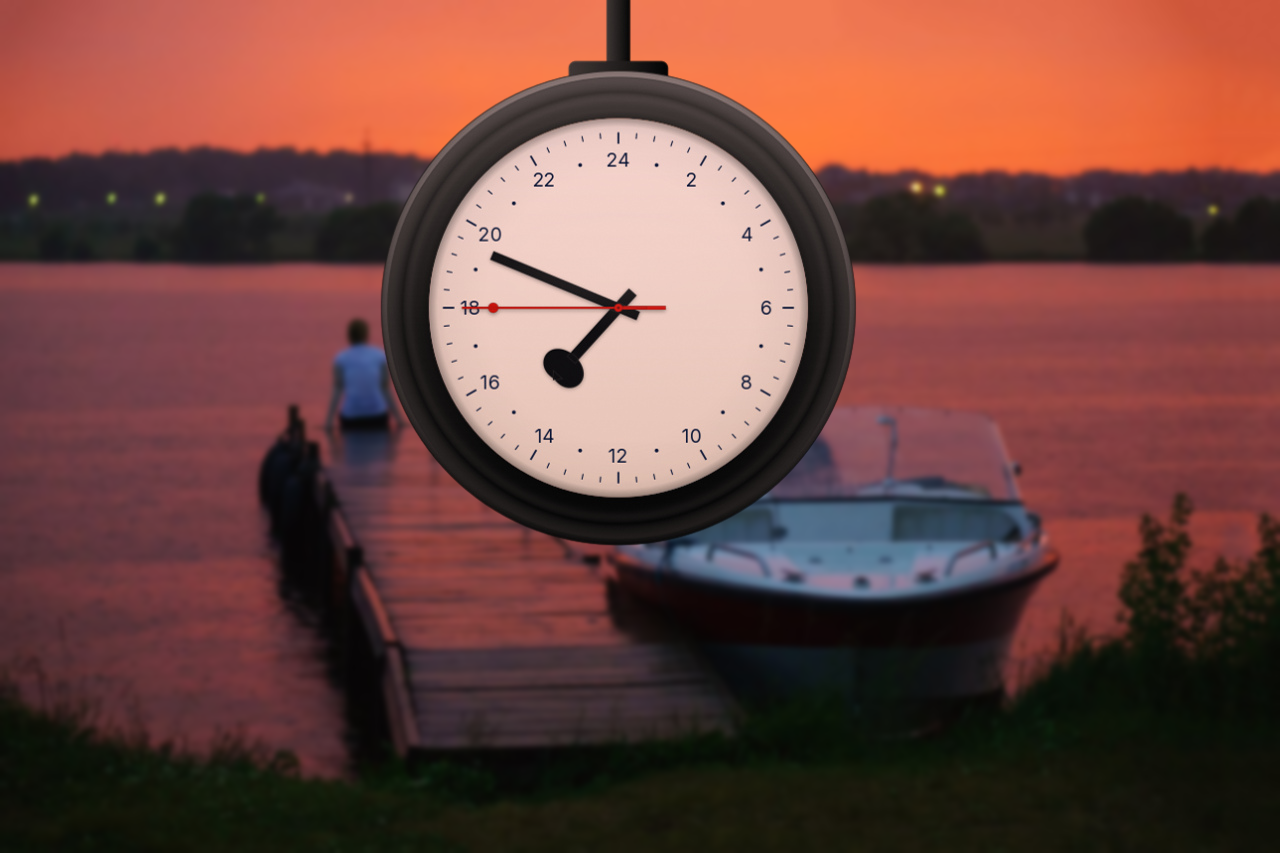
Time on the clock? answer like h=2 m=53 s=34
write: h=14 m=48 s=45
